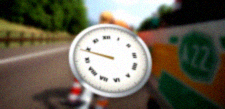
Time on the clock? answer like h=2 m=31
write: h=9 m=49
